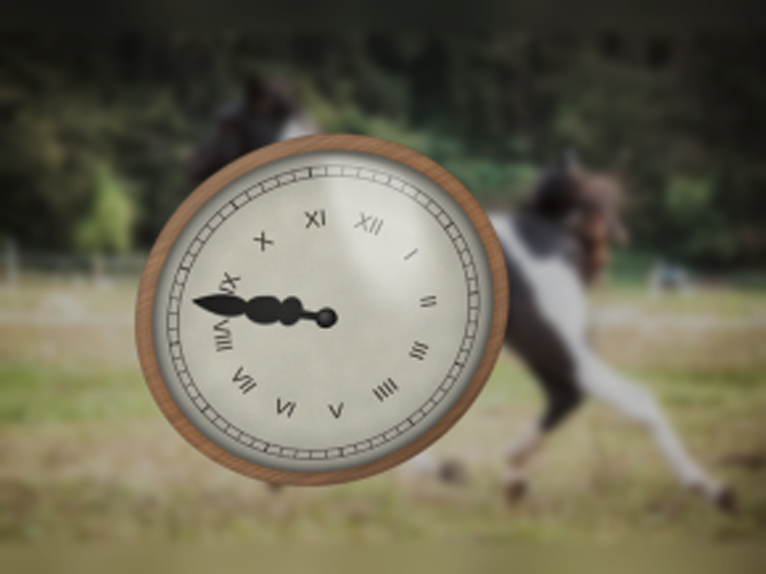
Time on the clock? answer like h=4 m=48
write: h=8 m=43
